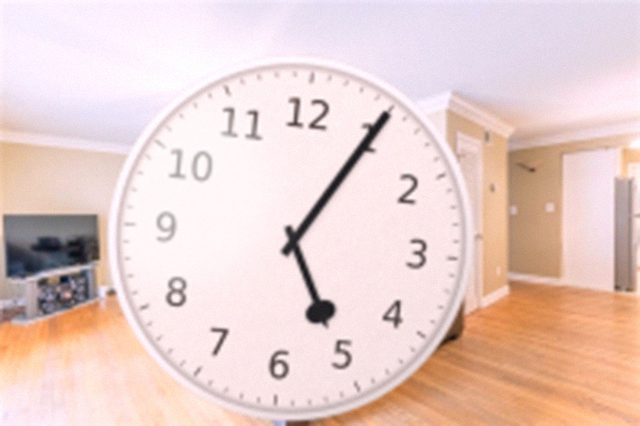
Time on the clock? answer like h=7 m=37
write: h=5 m=5
